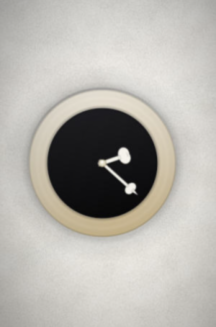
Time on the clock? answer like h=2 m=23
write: h=2 m=22
